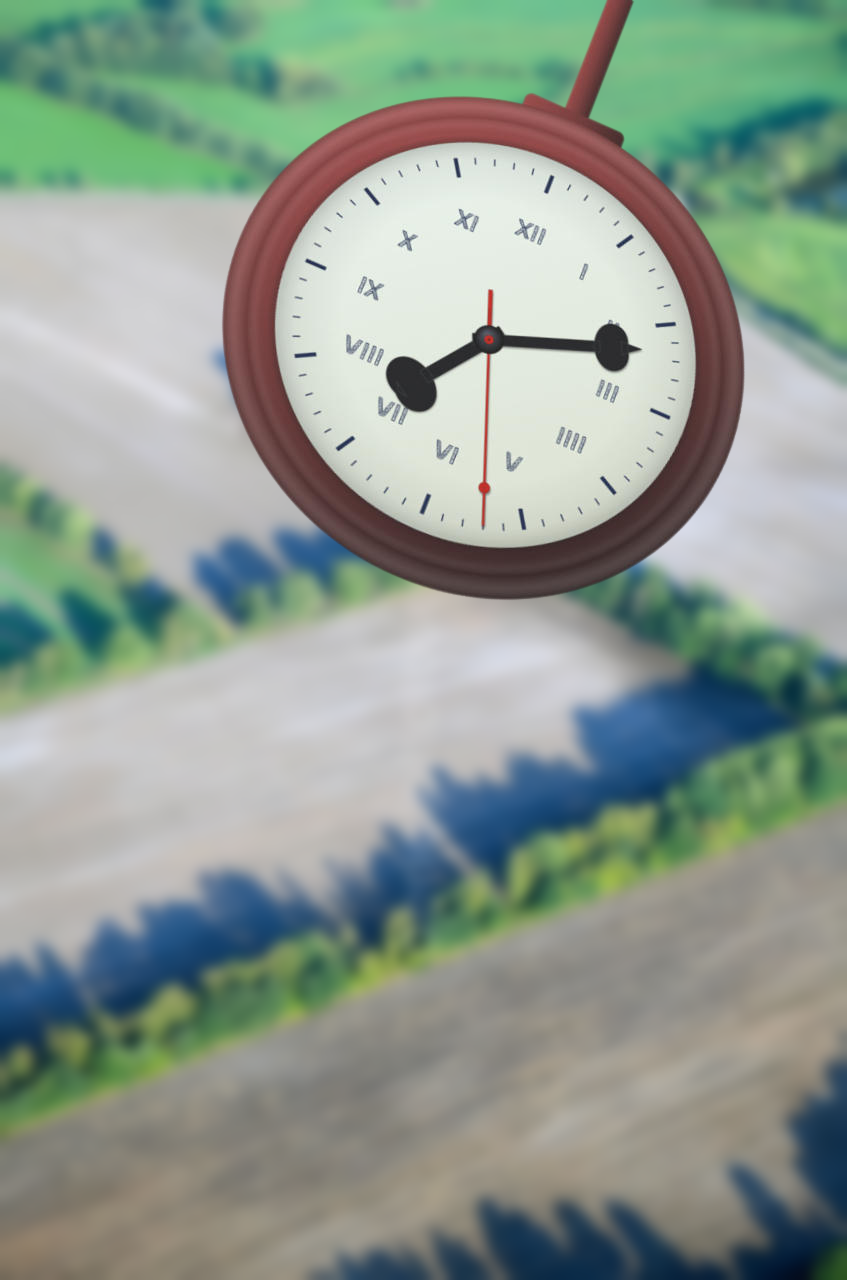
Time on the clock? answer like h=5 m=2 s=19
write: h=7 m=11 s=27
